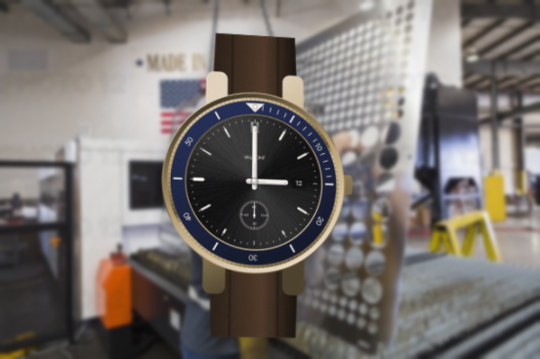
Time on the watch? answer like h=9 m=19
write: h=3 m=0
